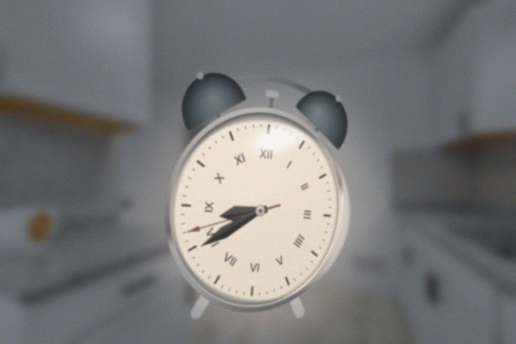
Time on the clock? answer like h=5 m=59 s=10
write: h=8 m=39 s=42
